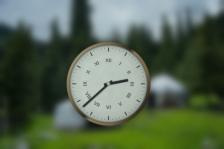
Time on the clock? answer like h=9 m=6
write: h=2 m=38
